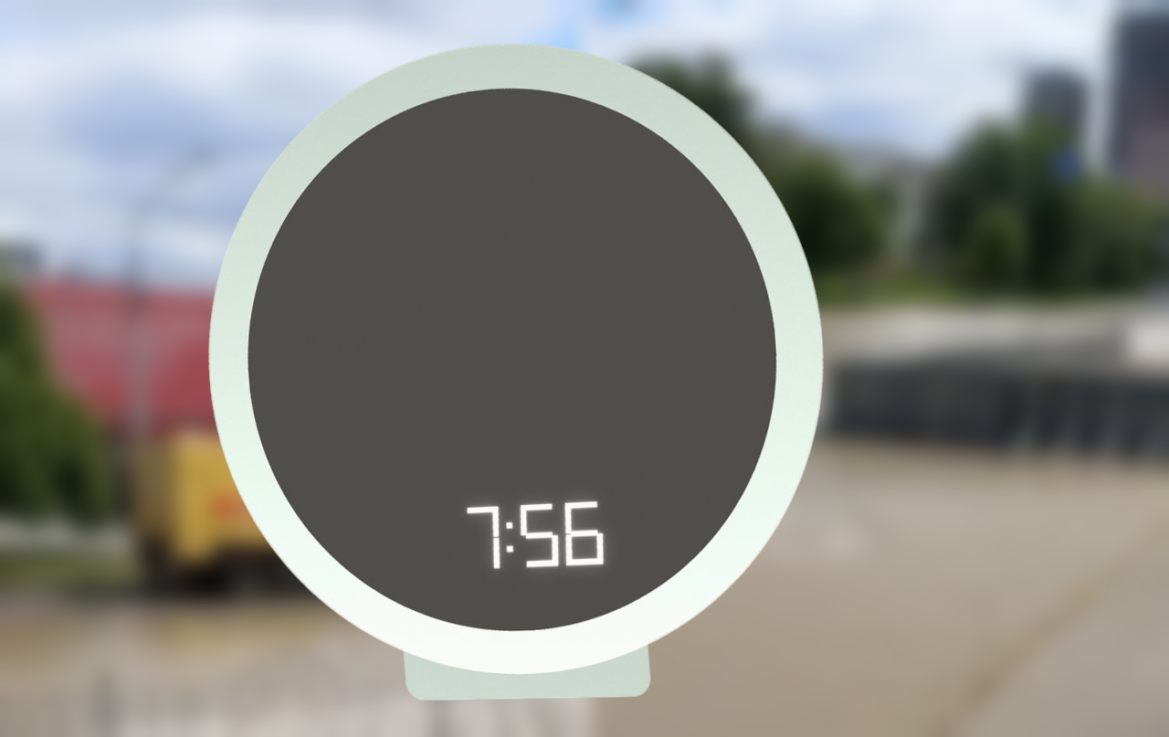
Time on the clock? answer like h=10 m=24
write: h=7 m=56
